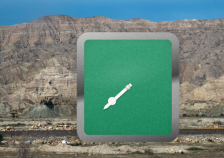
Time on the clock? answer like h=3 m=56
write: h=7 m=38
